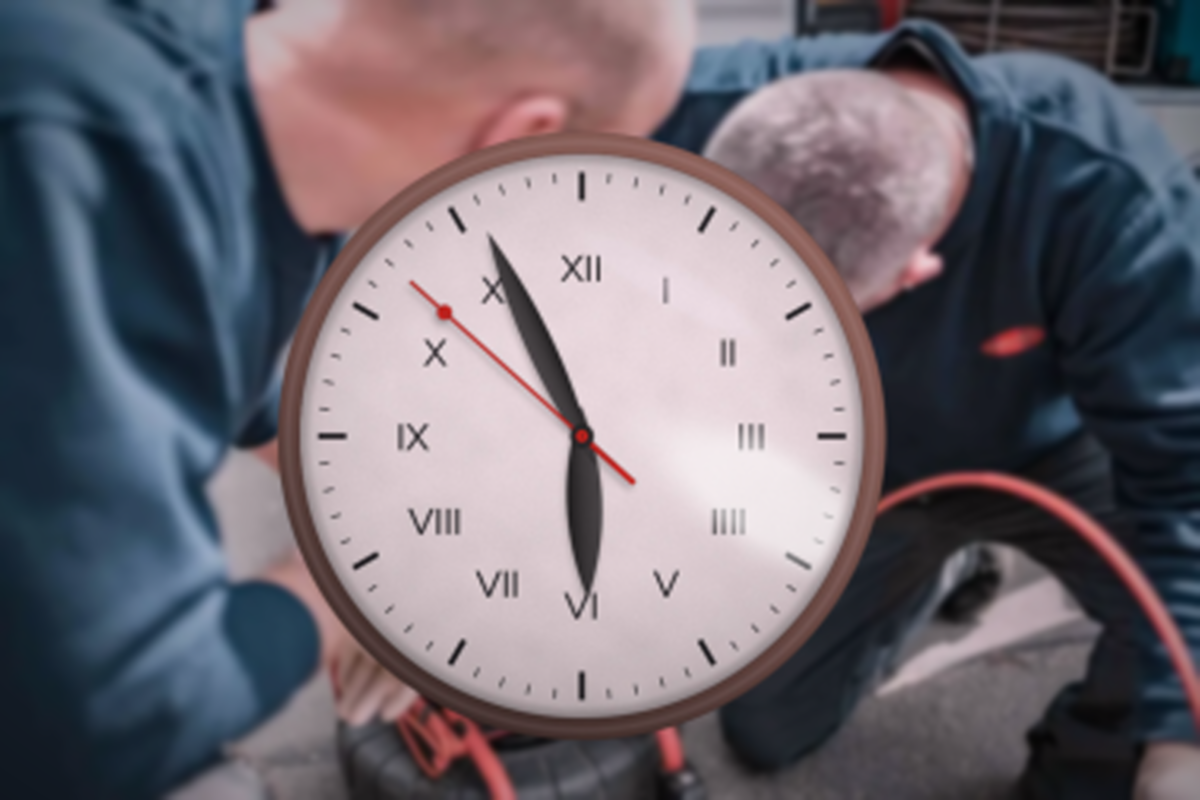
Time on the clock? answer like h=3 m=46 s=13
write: h=5 m=55 s=52
